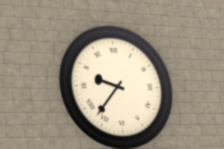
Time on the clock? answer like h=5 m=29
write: h=9 m=37
